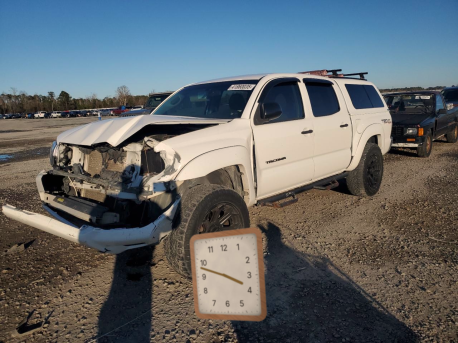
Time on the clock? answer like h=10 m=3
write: h=3 m=48
